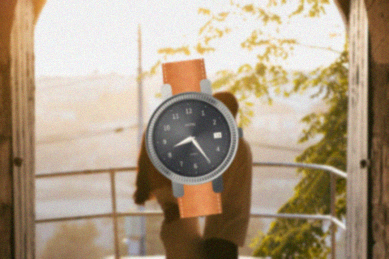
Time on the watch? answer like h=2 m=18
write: h=8 m=25
